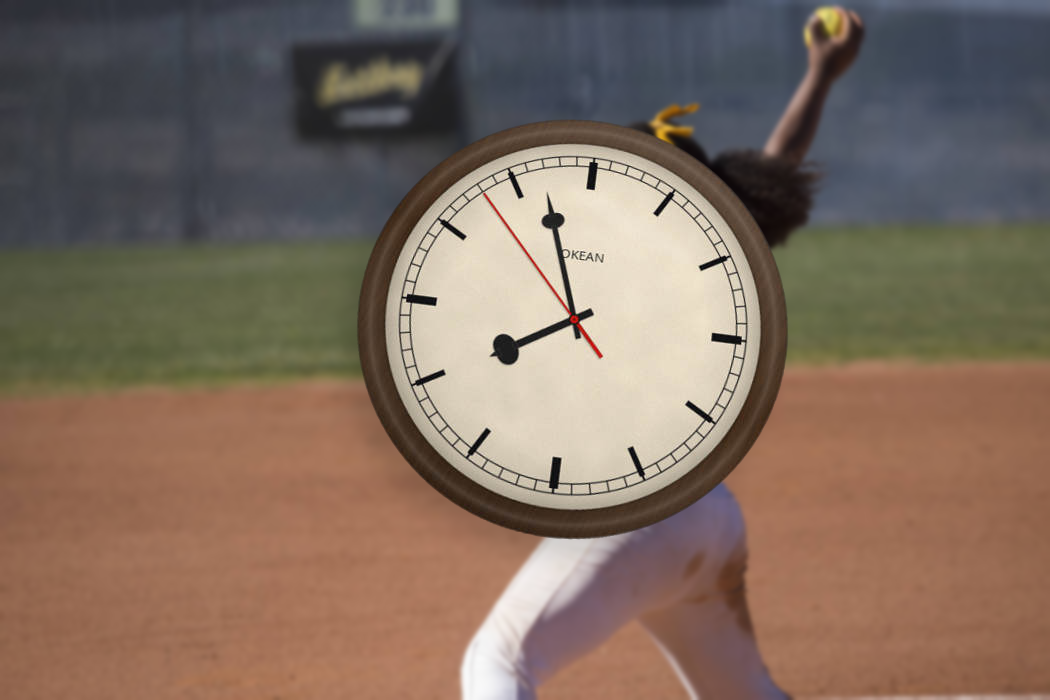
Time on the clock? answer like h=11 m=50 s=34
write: h=7 m=56 s=53
